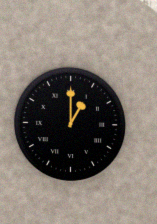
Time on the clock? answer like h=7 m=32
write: h=1 m=0
